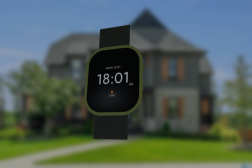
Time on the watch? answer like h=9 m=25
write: h=18 m=1
